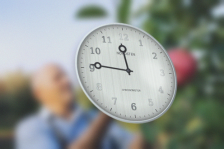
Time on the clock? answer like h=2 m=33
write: h=11 m=46
